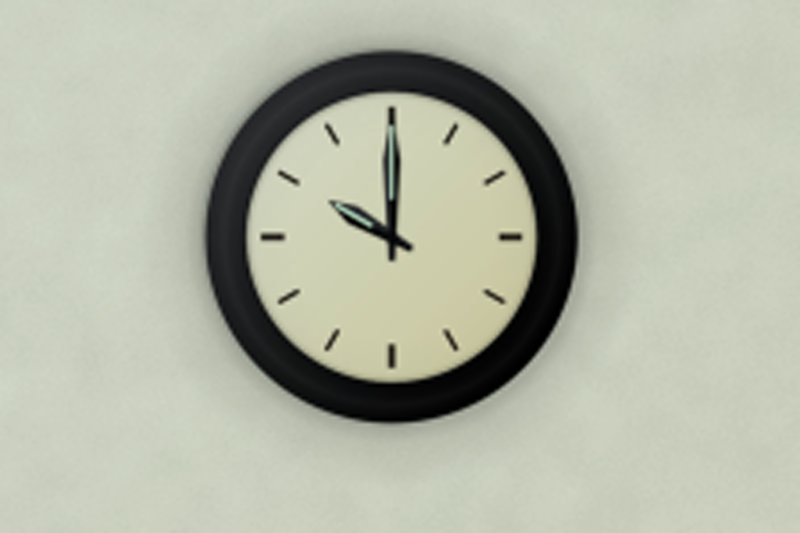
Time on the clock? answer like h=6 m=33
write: h=10 m=0
